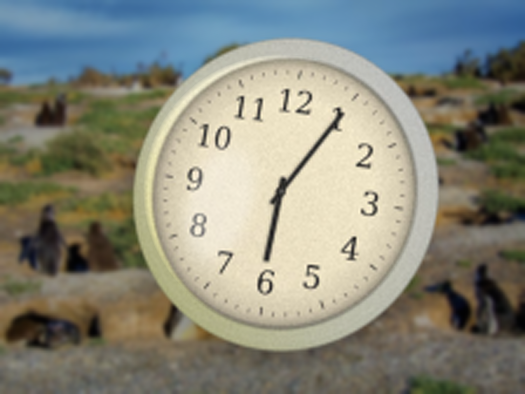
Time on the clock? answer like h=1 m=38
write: h=6 m=5
